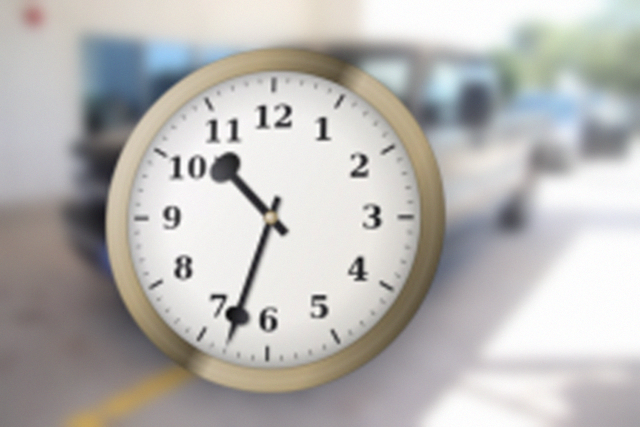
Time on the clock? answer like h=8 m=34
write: h=10 m=33
